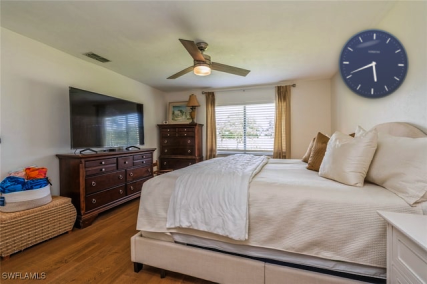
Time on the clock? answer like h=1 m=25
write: h=5 m=41
